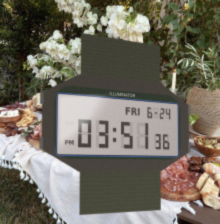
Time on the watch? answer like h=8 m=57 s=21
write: h=3 m=51 s=36
